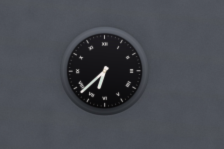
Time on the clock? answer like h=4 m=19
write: h=6 m=38
